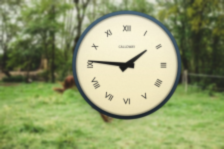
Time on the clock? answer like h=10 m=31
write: h=1 m=46
